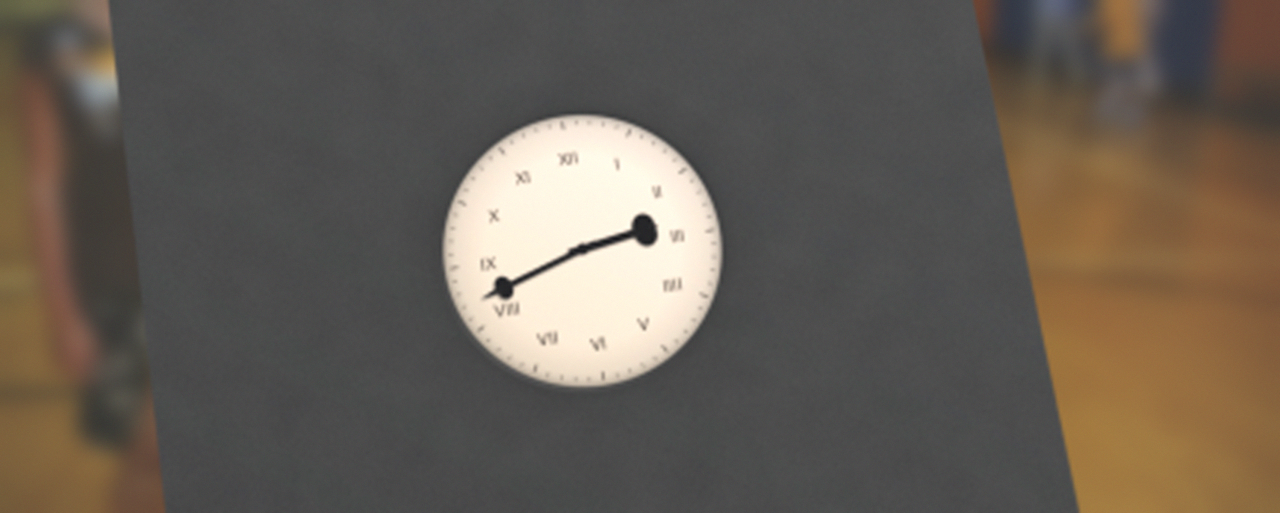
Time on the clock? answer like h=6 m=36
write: h=2 m=42
